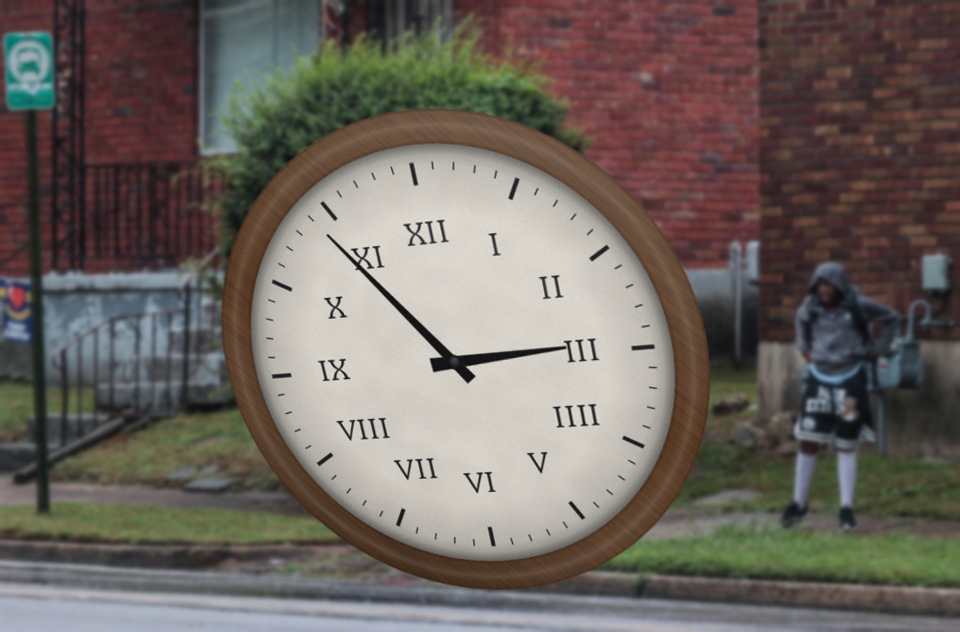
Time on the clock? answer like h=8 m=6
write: h=2 m=54
